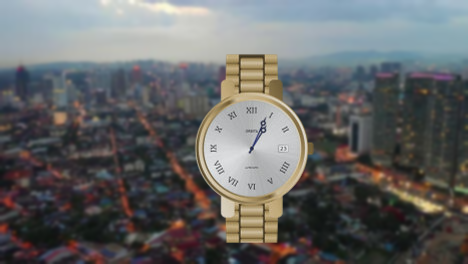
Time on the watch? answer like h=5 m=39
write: h=1 m=4
